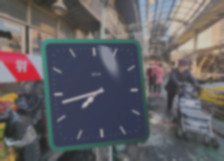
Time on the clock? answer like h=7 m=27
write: h=7 m=43
